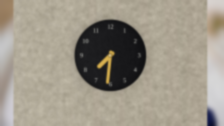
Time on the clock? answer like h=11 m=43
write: h=7 m=31
